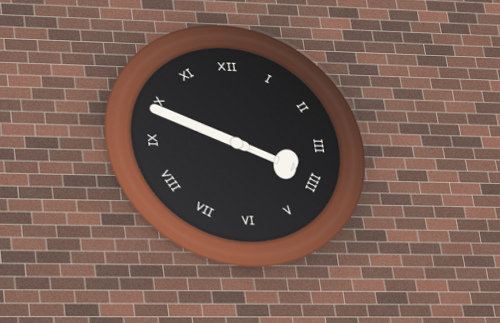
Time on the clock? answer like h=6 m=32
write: h=3 m=49
